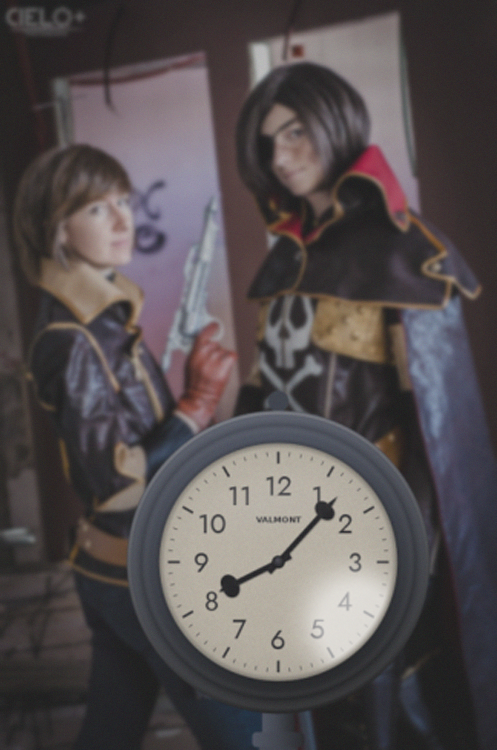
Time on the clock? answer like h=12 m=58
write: h=8 m=7
